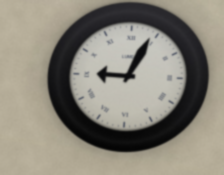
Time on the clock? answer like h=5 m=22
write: h=9 m=4
